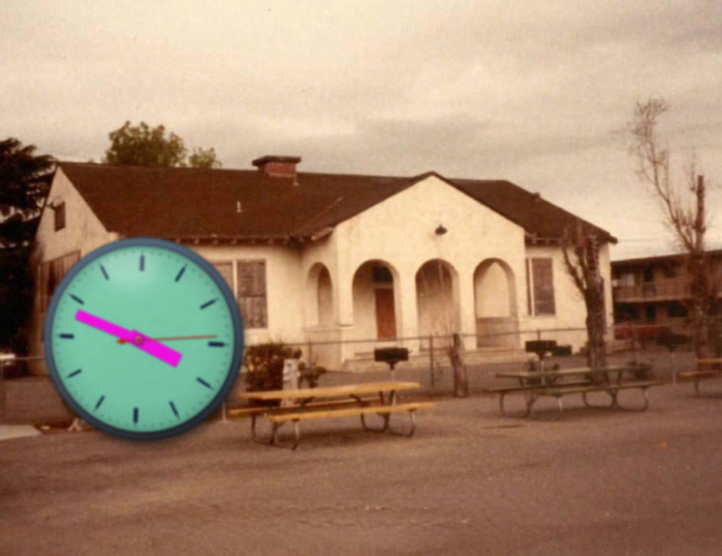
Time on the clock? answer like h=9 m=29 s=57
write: h=3 m=48 s=14
